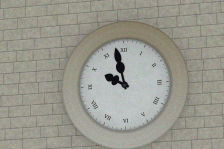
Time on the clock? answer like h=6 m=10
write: h=9 m=58
